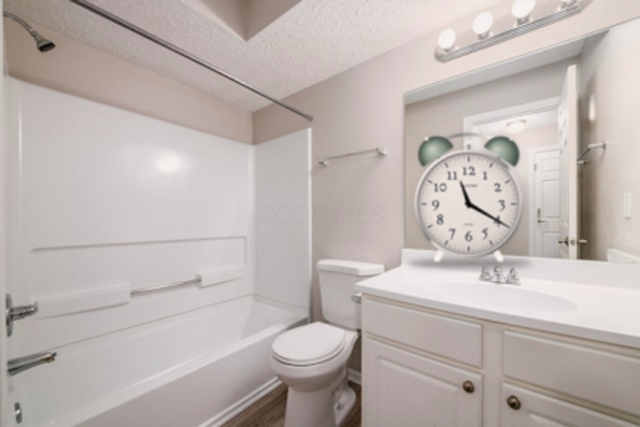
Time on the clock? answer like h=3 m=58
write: h=11 m=20
